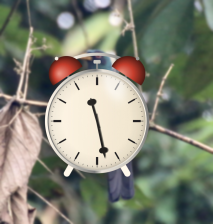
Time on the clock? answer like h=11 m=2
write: h=11 m=28
